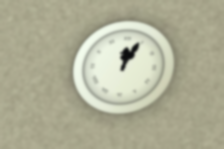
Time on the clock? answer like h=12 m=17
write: h=12 m=4
